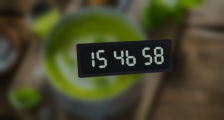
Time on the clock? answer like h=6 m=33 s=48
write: h=15 m=46 s=58
